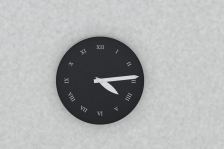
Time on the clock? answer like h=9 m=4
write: h=4 m=14
